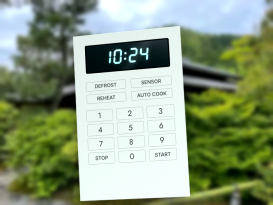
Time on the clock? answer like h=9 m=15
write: h=10 m=24
